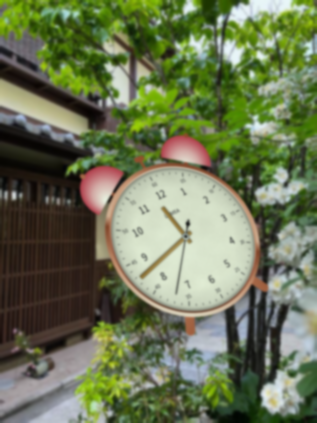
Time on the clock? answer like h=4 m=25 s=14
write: h=11 m=42 s=37
